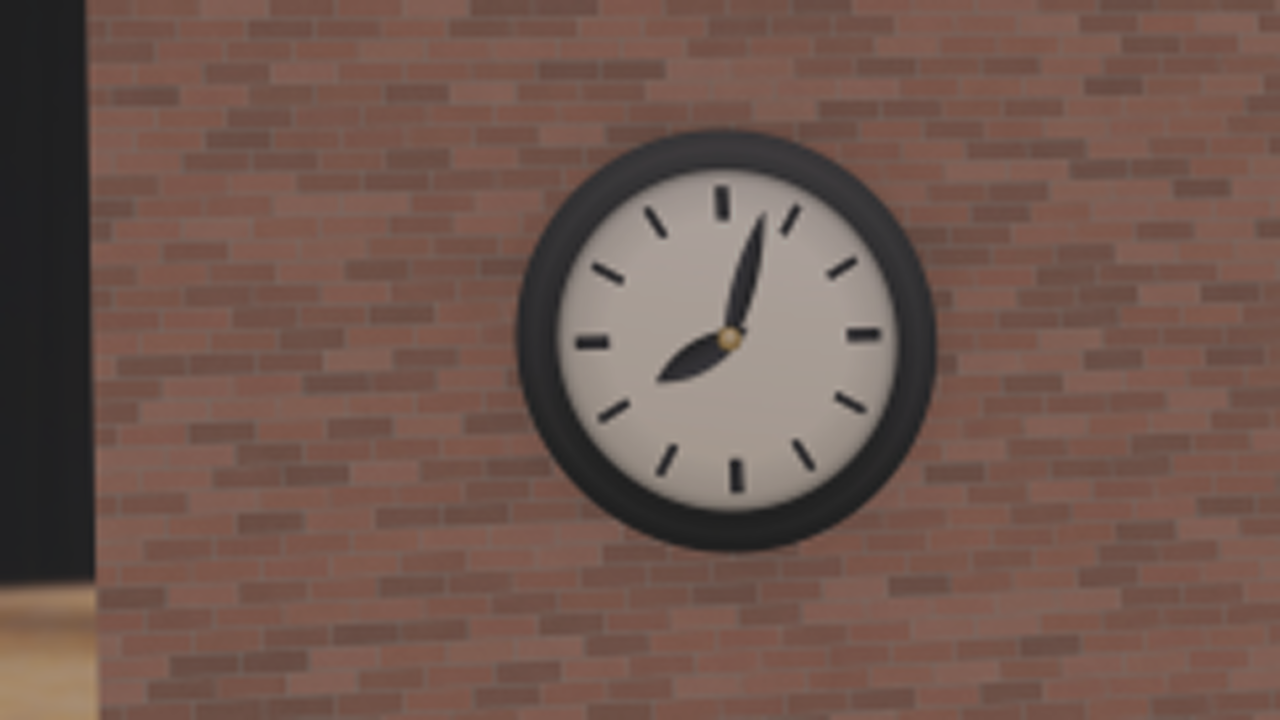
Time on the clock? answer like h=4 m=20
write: h=8 m=3
